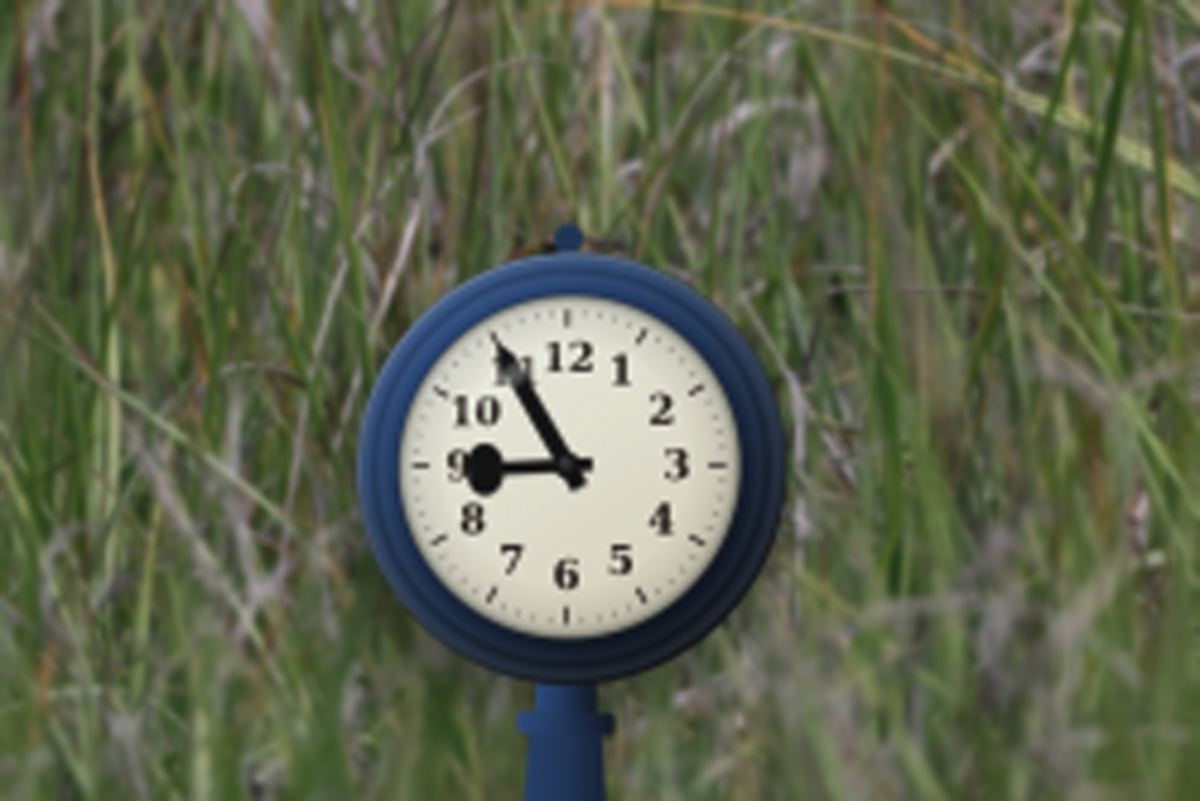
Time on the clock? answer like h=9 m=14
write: h=8 m=55
